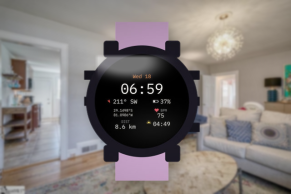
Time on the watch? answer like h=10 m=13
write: h=6 m=59
